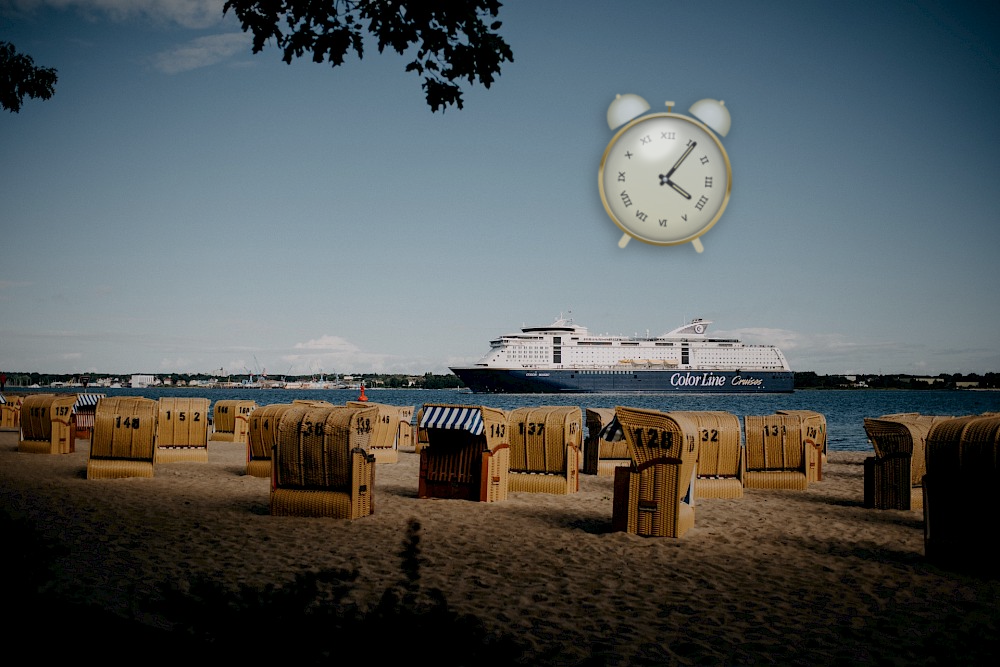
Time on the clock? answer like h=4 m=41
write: h=4 m=6
